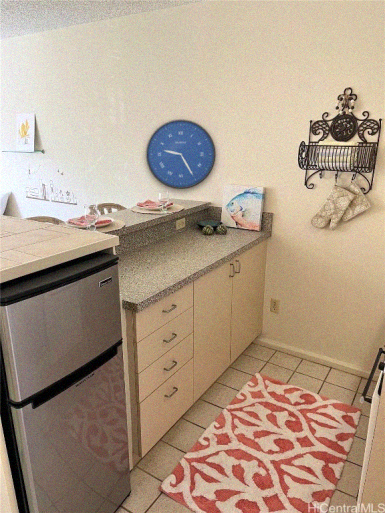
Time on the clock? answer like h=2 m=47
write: h=9 m=25
